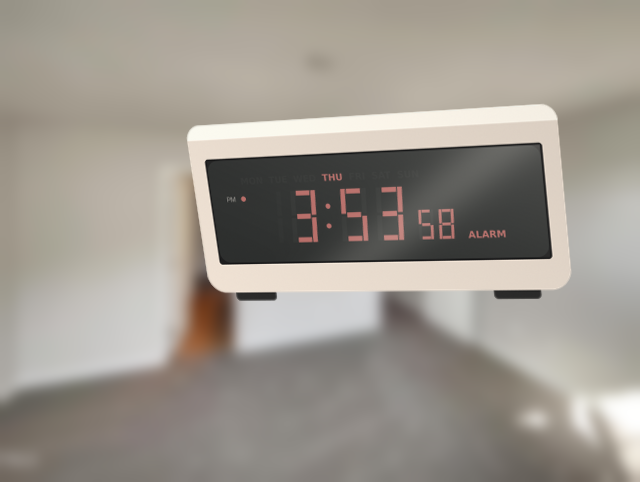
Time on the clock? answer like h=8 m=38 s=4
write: h=3 m=53 s=58
